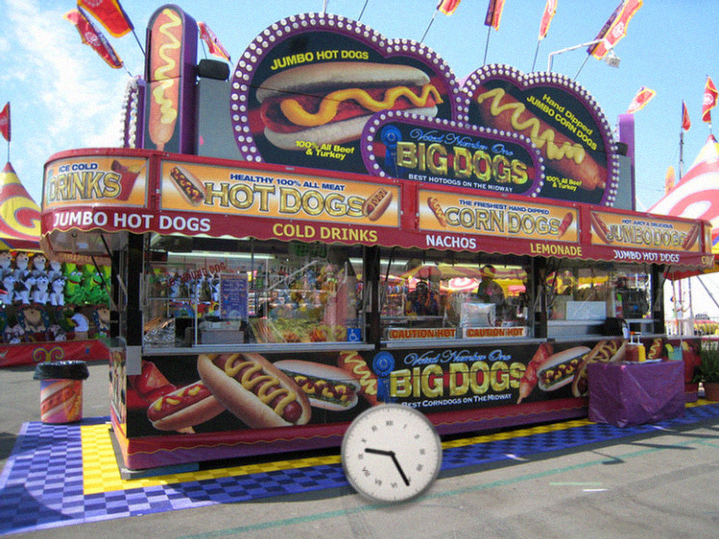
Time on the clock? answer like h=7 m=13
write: h=9 m=26
